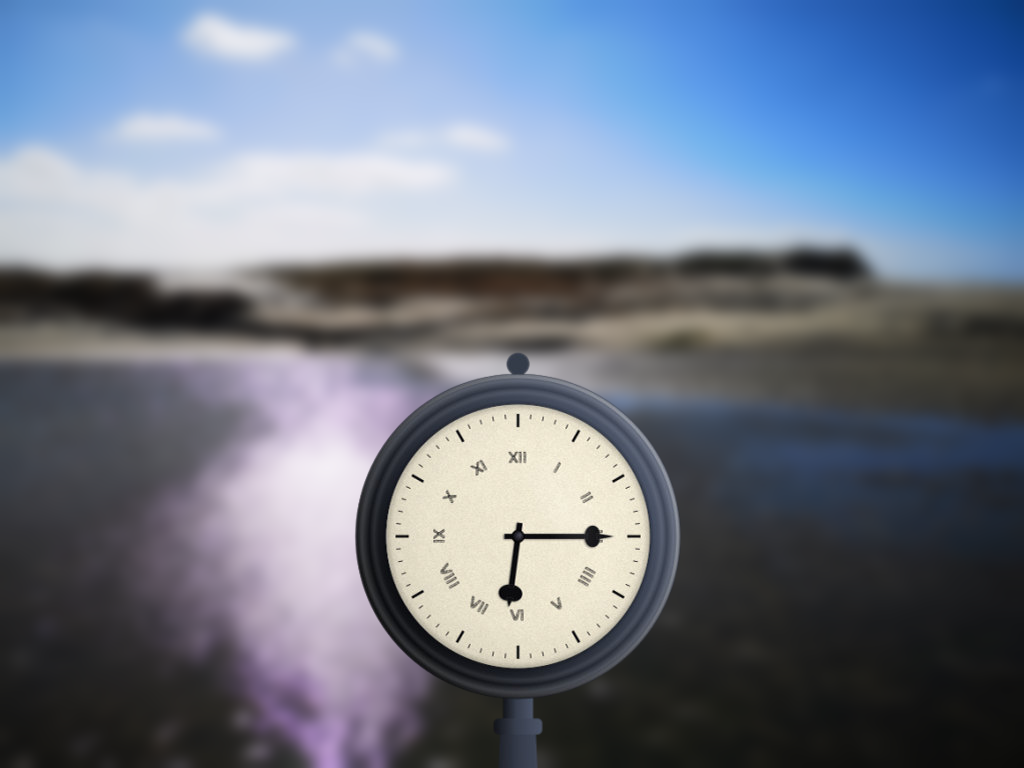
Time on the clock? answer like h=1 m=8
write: h=6 m=15
